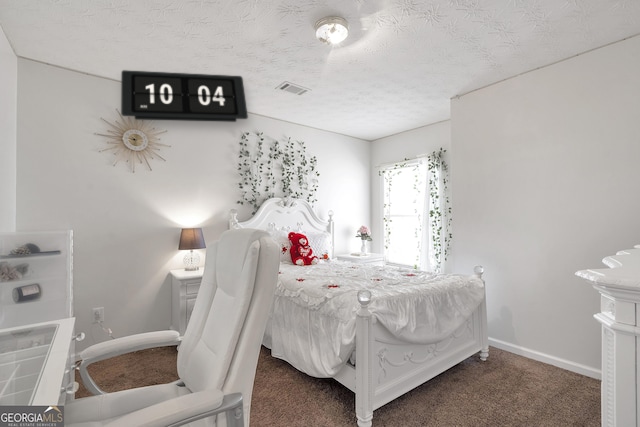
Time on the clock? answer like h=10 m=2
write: h=10 m=4
